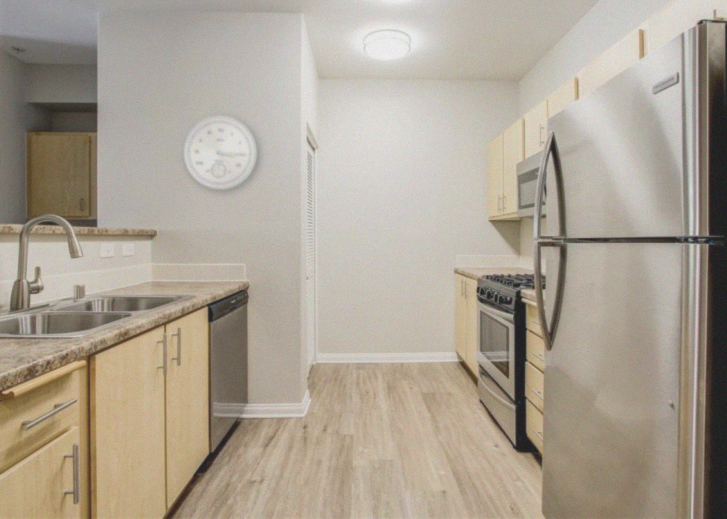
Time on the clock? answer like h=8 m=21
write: h=3 m=15
